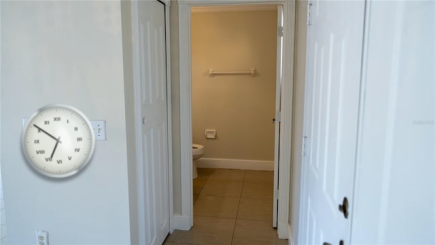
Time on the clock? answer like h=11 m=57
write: h=6 m=51
